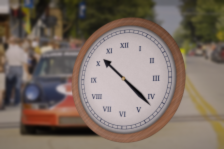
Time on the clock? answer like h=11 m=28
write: h=10 m=22
